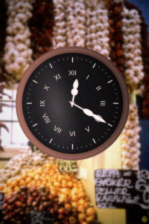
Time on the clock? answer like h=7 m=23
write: h=12 m=20
